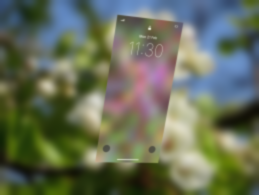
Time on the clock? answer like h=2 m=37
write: h=11 m=30
